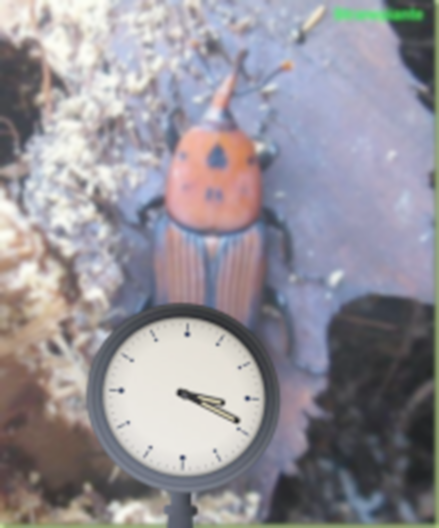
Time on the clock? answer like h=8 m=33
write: h=3 m=19
